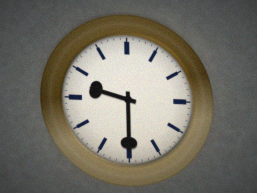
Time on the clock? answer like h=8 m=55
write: h=9 m=30
